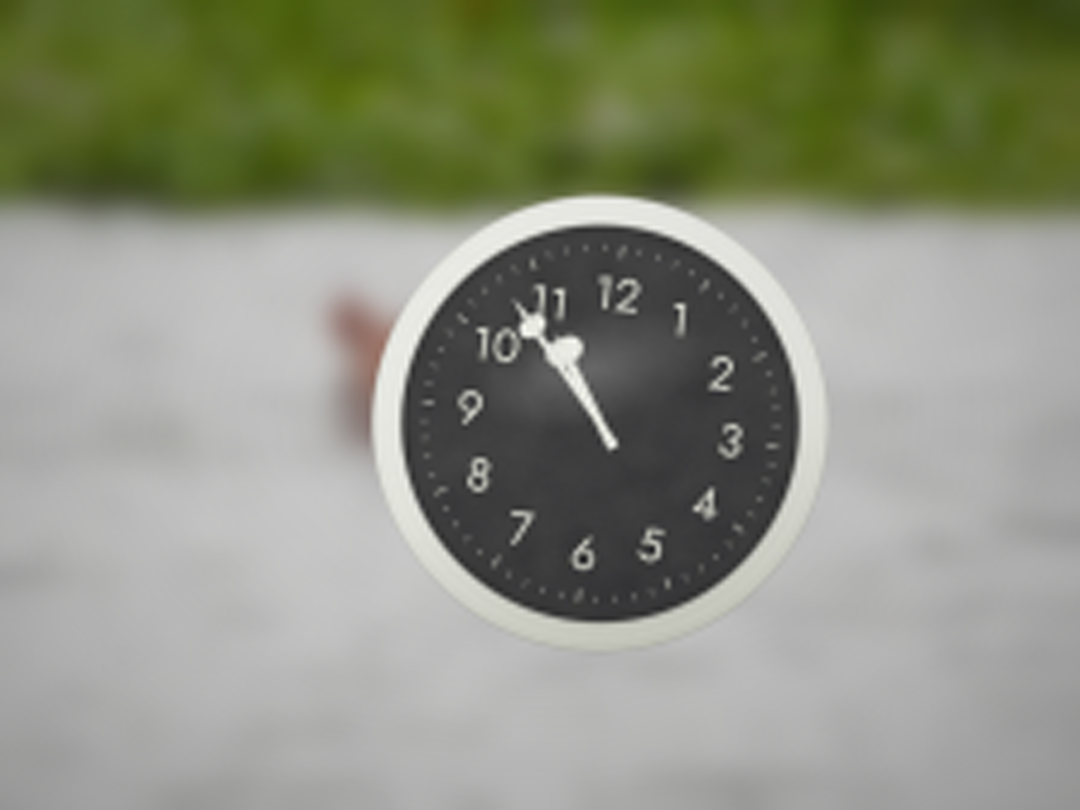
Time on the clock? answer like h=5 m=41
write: h=10 m=53
